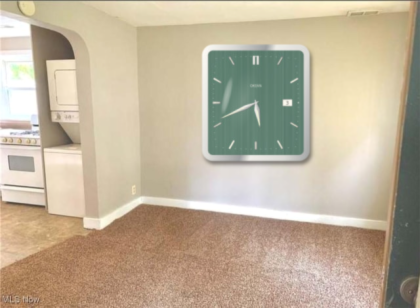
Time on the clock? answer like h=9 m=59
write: h=5 m=41
